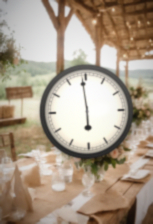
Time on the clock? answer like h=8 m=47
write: h=5 m=59
